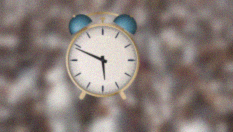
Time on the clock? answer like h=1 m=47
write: h=5 m=49
